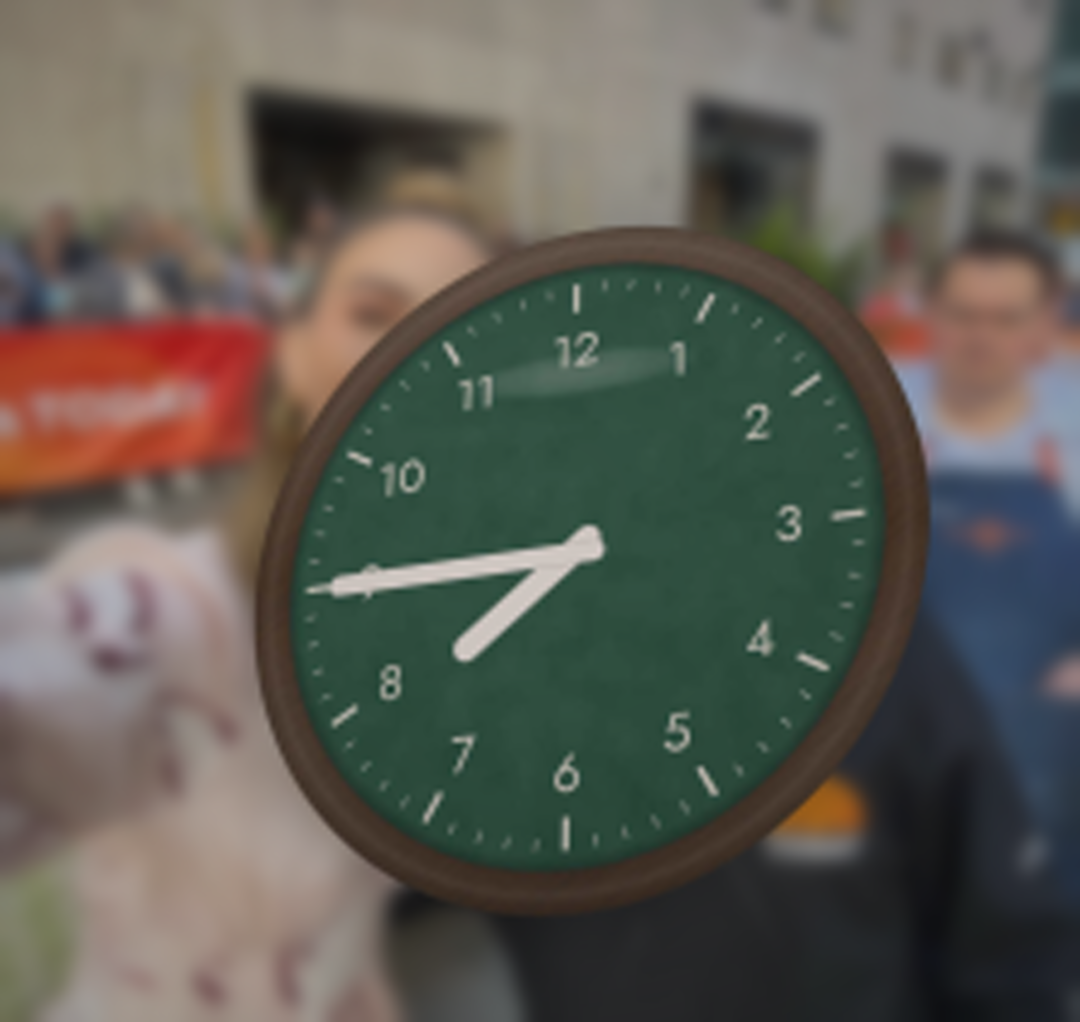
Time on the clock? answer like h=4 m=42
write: h=7 m=45
